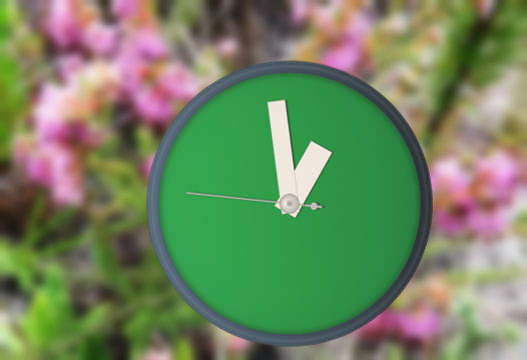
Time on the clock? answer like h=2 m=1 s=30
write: h=12 m=58 s=46
